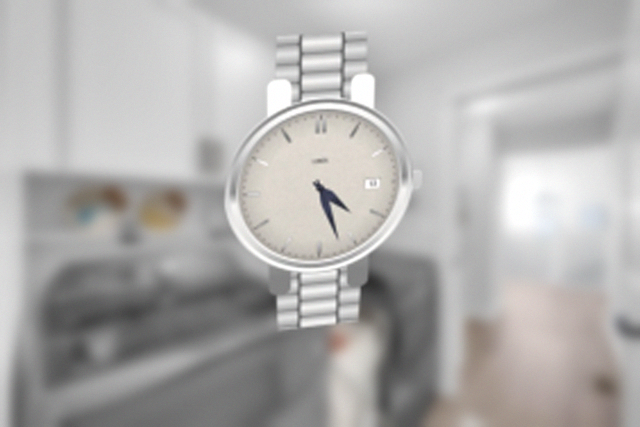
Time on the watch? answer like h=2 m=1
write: h=4 m=27
